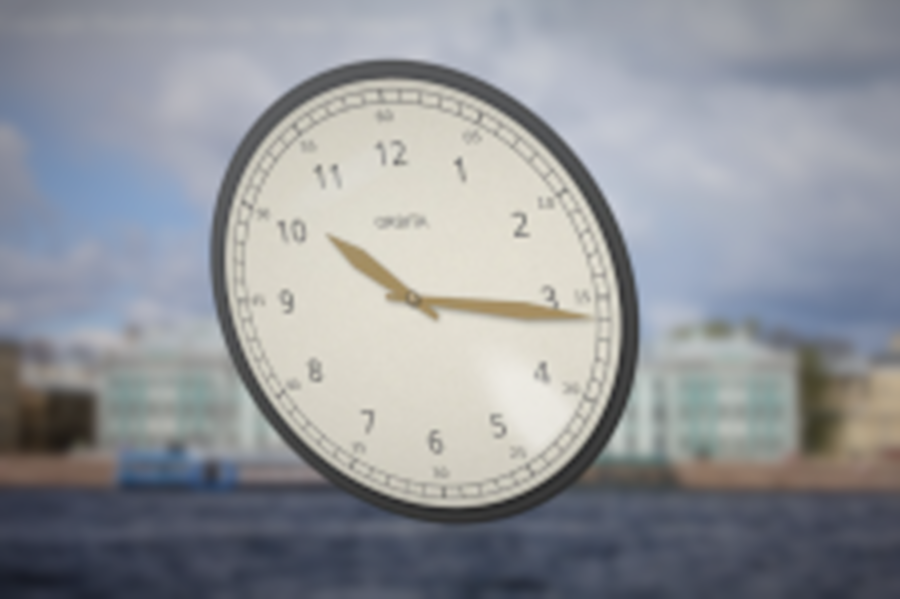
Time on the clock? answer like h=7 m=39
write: h=10 m=16
